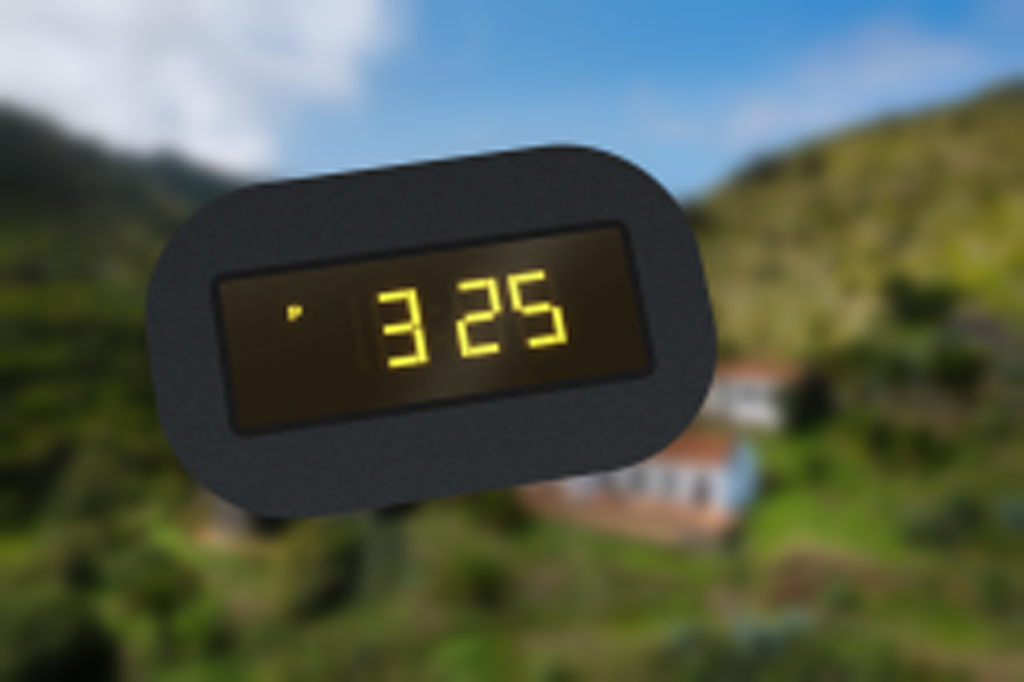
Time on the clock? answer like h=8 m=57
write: h=3 m=25
